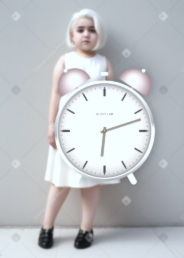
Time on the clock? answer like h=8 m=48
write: h=6 m=12
